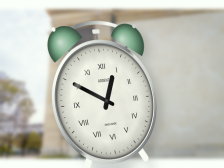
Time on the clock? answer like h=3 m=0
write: h=12 m=50
